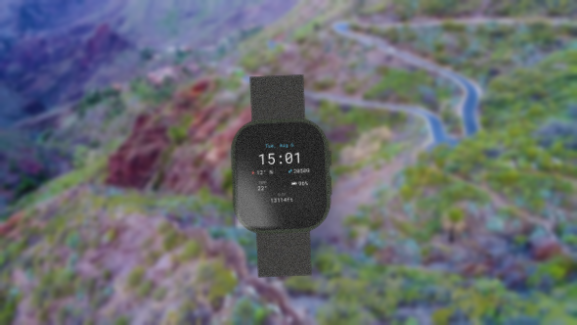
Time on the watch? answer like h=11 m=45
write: h=15 m=1
